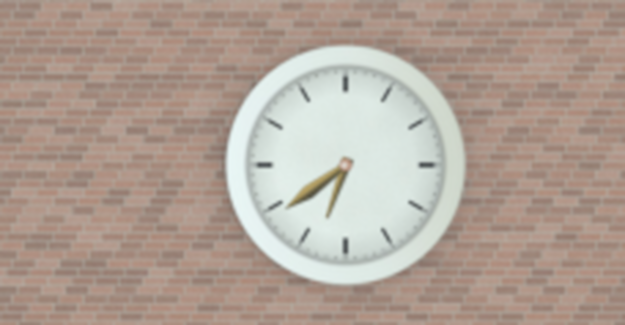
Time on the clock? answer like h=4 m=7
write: h=6 m=39
